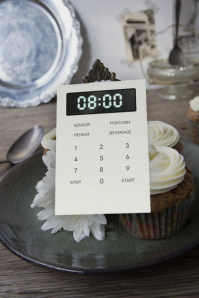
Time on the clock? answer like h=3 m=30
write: h=8 m=0
